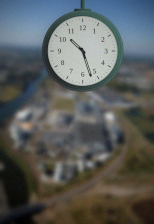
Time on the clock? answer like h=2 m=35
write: h=10 m=27
